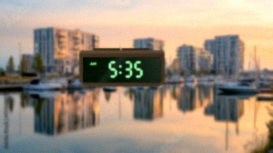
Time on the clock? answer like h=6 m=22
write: h=5 m=35
